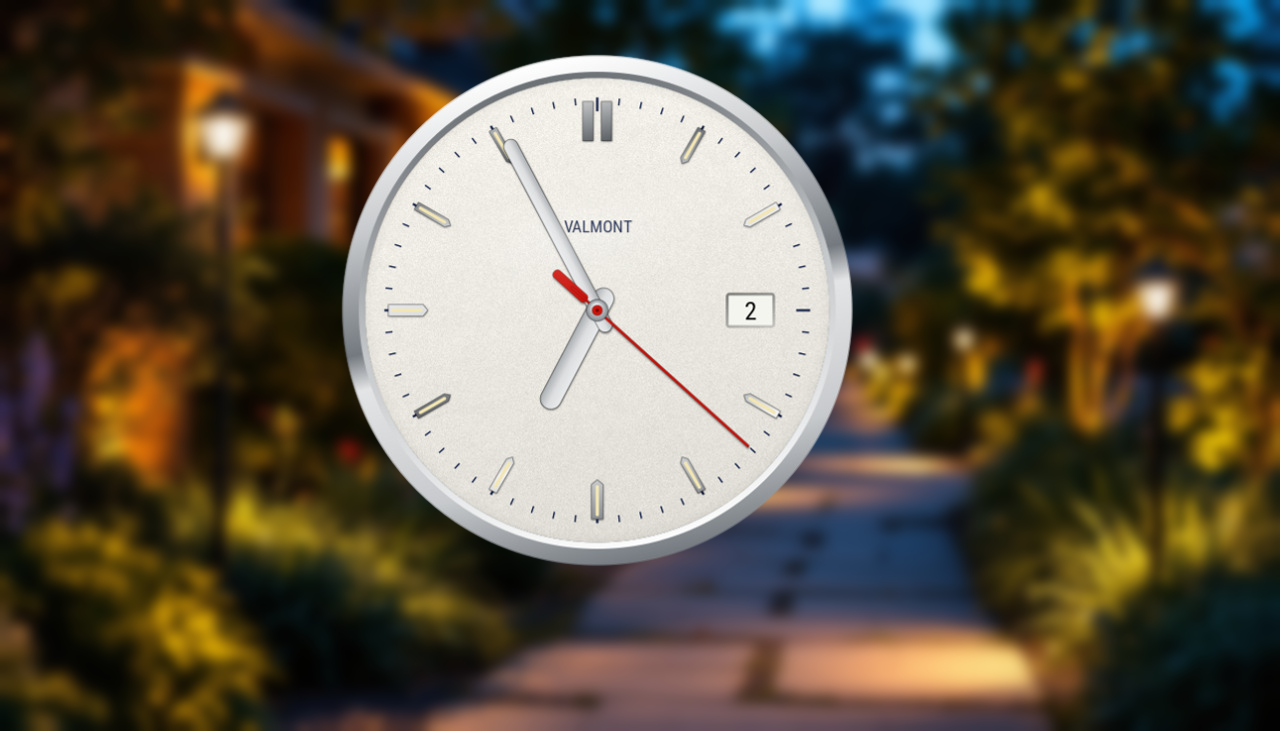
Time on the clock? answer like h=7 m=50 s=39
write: h=6 m=55 s=22
